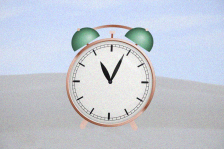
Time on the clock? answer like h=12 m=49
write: h=11 m=4
